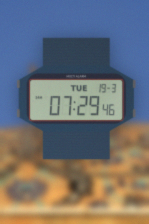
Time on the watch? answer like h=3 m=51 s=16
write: h=7 m=29 s=46
